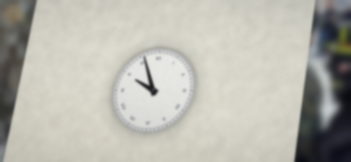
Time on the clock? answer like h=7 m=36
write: h=9 m=56
